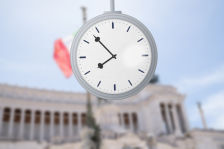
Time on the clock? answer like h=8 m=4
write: h=7 m=53
